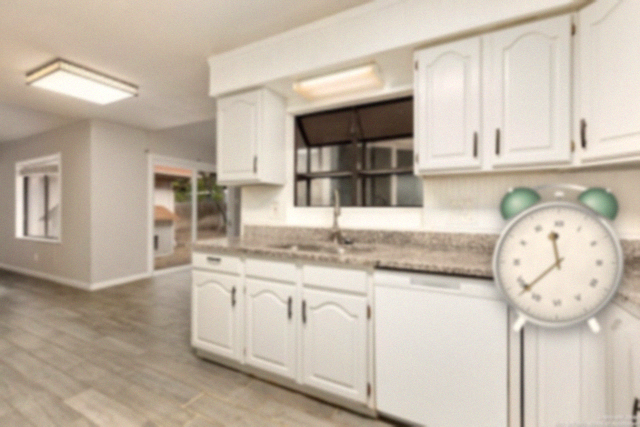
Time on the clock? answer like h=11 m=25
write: h=11 m=38
